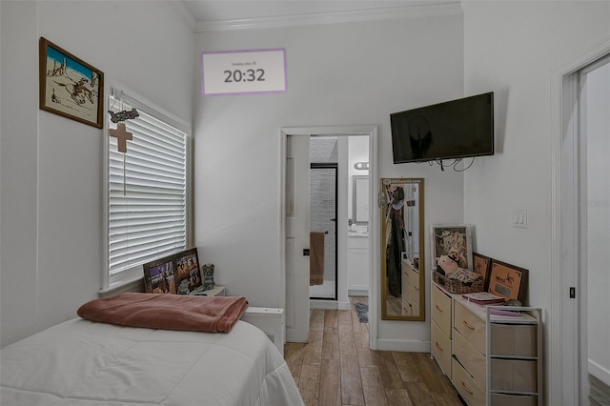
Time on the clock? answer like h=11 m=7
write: h=20 m=32
